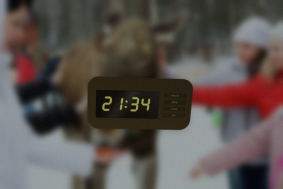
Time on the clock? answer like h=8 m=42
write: h=21 m=34
